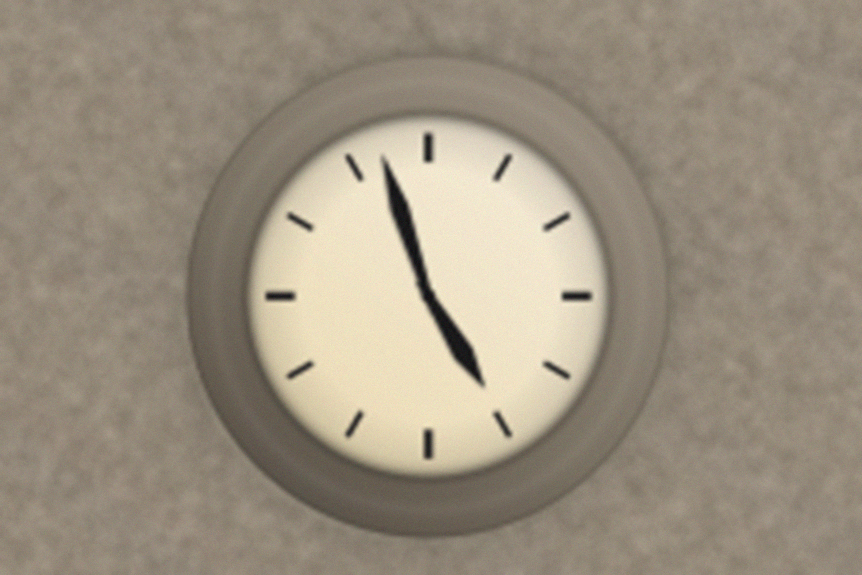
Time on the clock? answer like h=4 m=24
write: h=4 m=57
